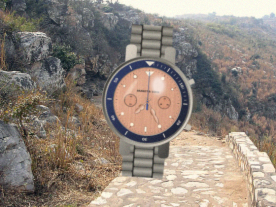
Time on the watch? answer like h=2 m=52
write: h=7 m=25
